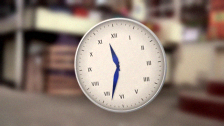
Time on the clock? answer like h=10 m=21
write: h=11 m=33
